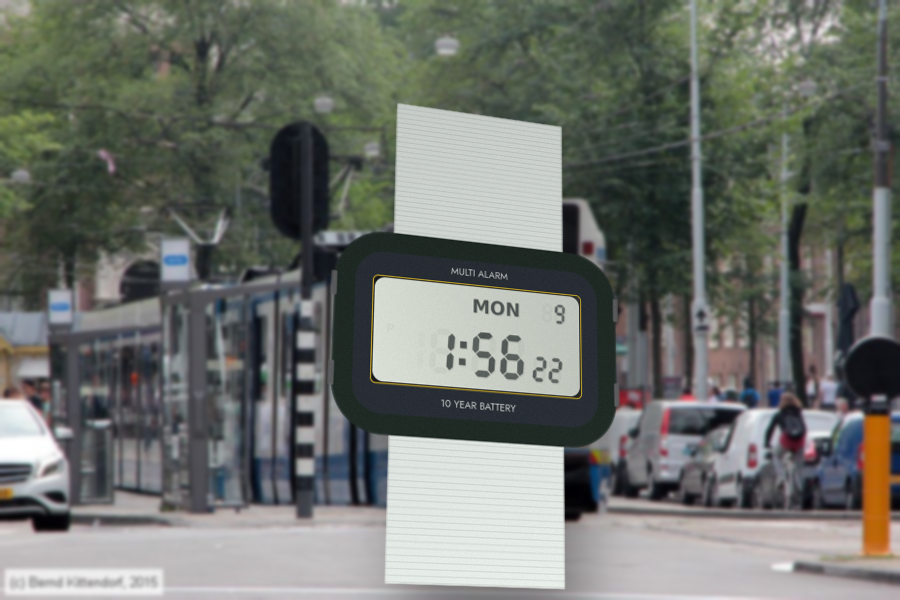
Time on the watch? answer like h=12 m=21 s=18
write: h=1 m=56 s=22
